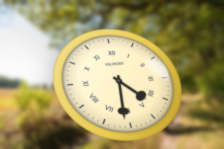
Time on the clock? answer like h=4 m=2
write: h=4 m=31
